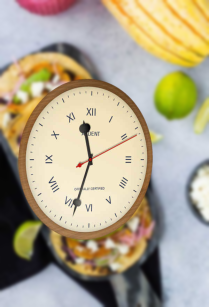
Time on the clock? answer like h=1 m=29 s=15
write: h=11 m=33 s=11
